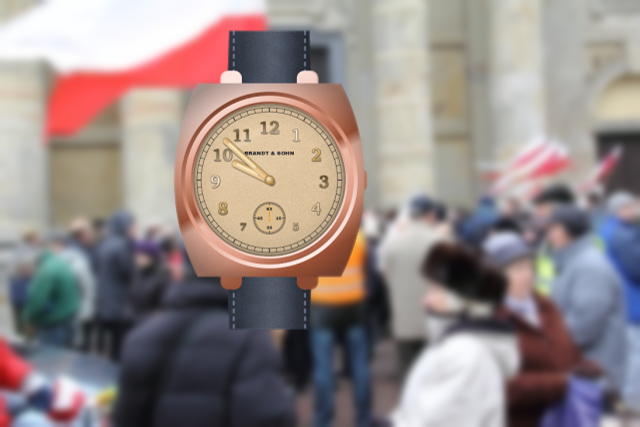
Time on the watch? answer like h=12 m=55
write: h=9 m=52
